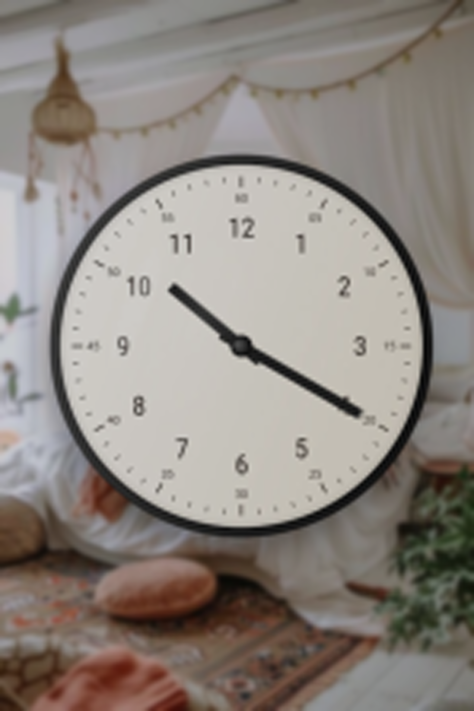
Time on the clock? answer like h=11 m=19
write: h=10 m=20
